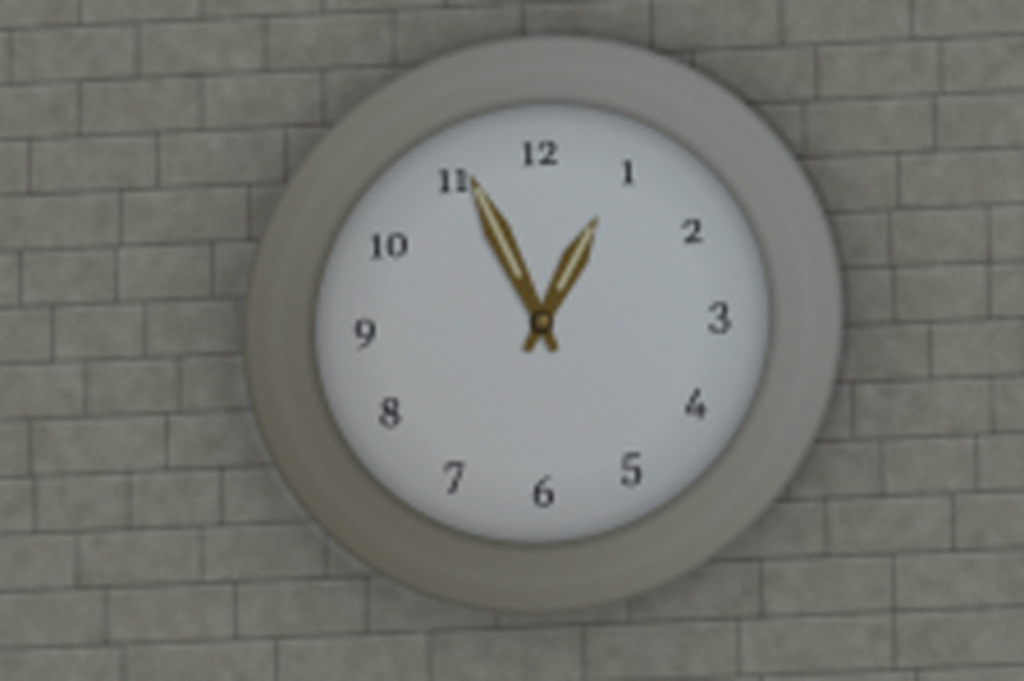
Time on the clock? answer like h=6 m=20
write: h=12 m=56
